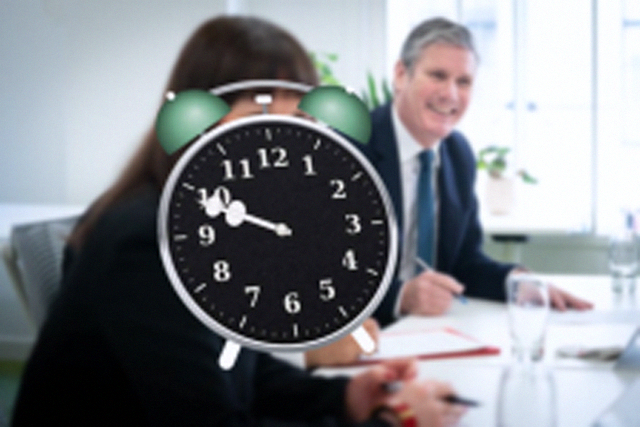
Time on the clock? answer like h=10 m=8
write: h=9 m=49
